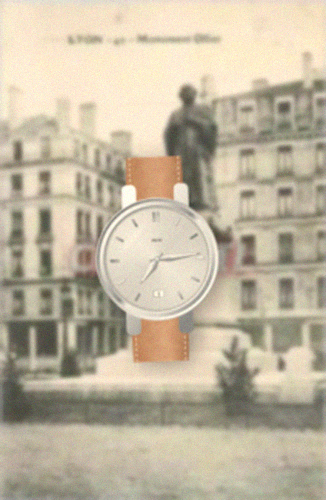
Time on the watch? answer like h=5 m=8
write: h=7 m=14
